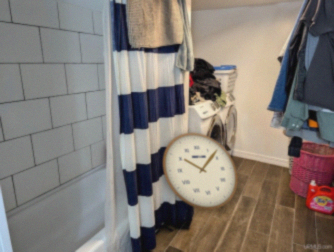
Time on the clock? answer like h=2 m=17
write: h=10 m=8
